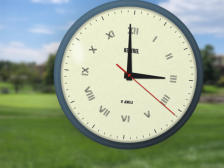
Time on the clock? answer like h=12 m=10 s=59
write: h=2 m=59 s=21
